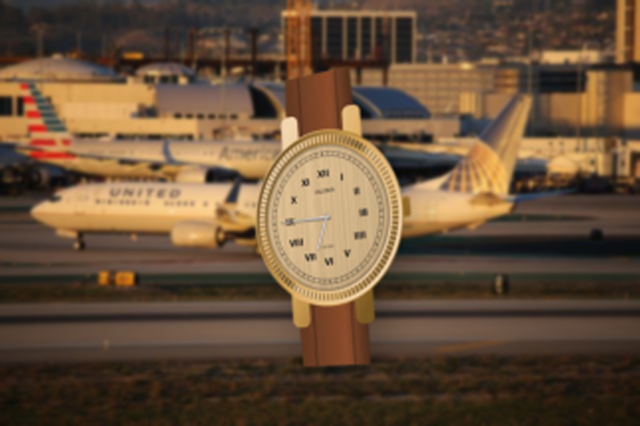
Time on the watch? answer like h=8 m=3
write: h=6 m=45
